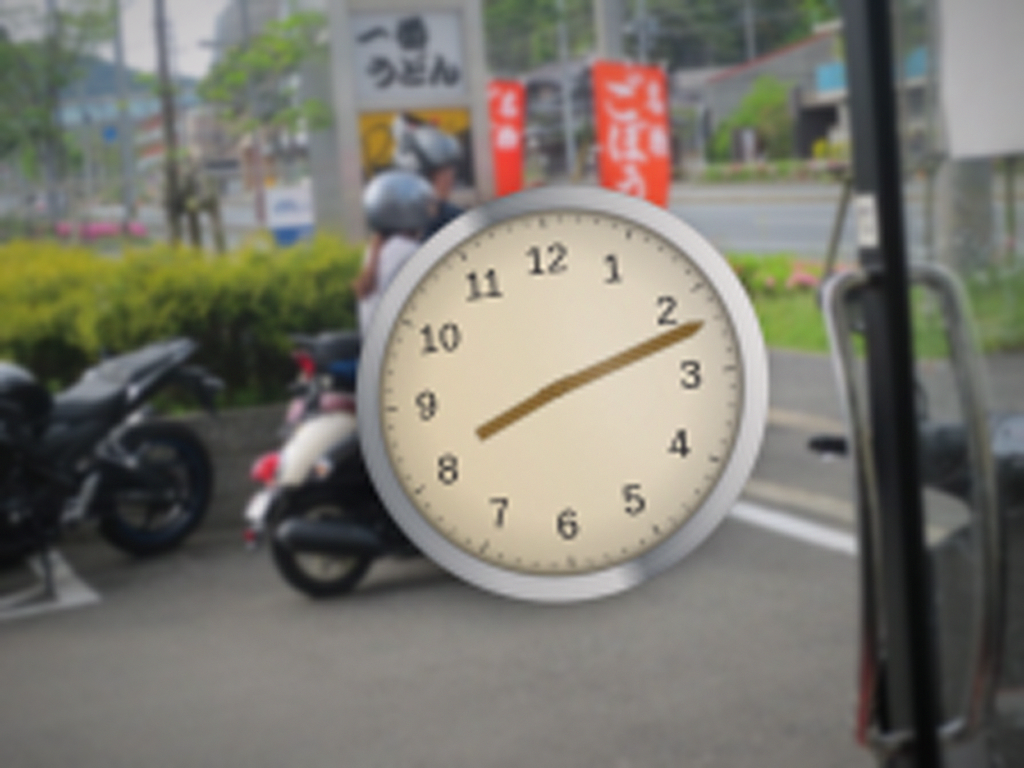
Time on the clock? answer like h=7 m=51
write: h=8 m=12
